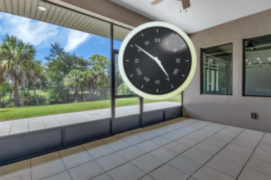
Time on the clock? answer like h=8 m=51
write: h=4 m=51
